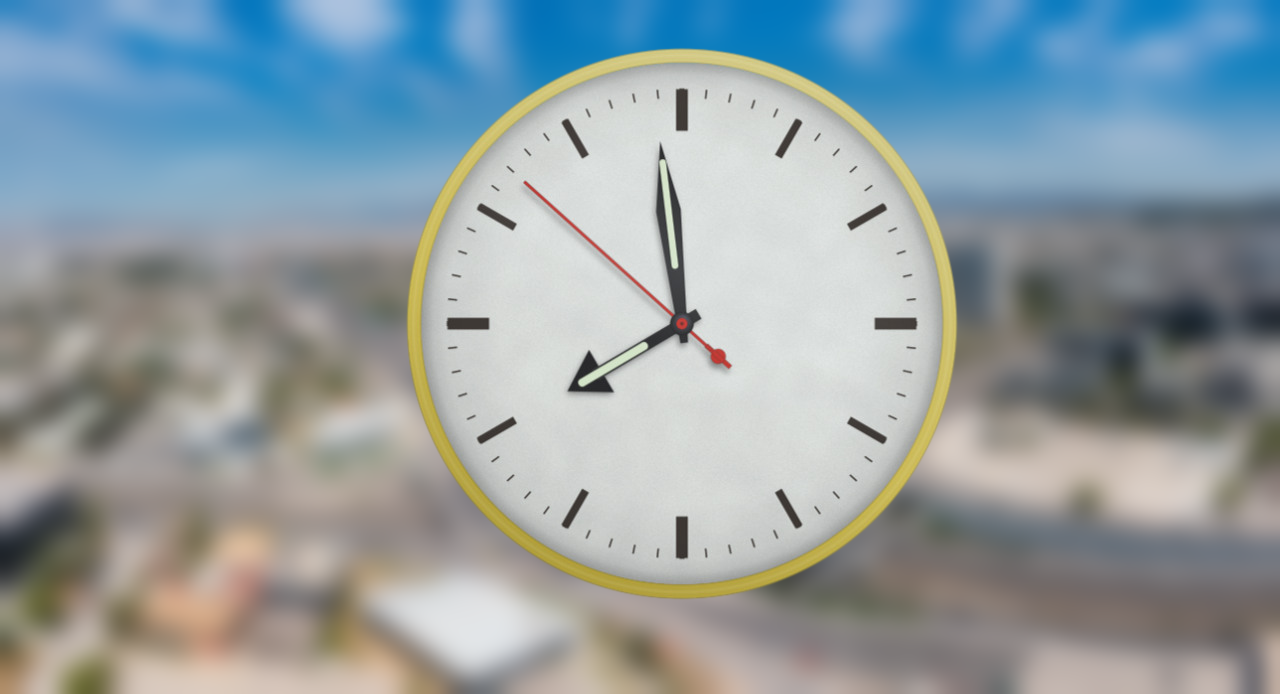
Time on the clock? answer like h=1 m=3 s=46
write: h=7 m=58 s=52
